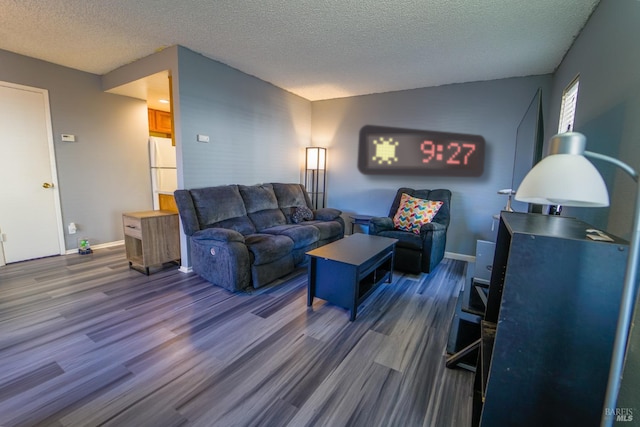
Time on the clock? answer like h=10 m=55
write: h=9 m=27
